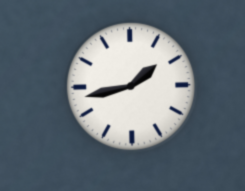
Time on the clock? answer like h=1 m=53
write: h=1 m=43
